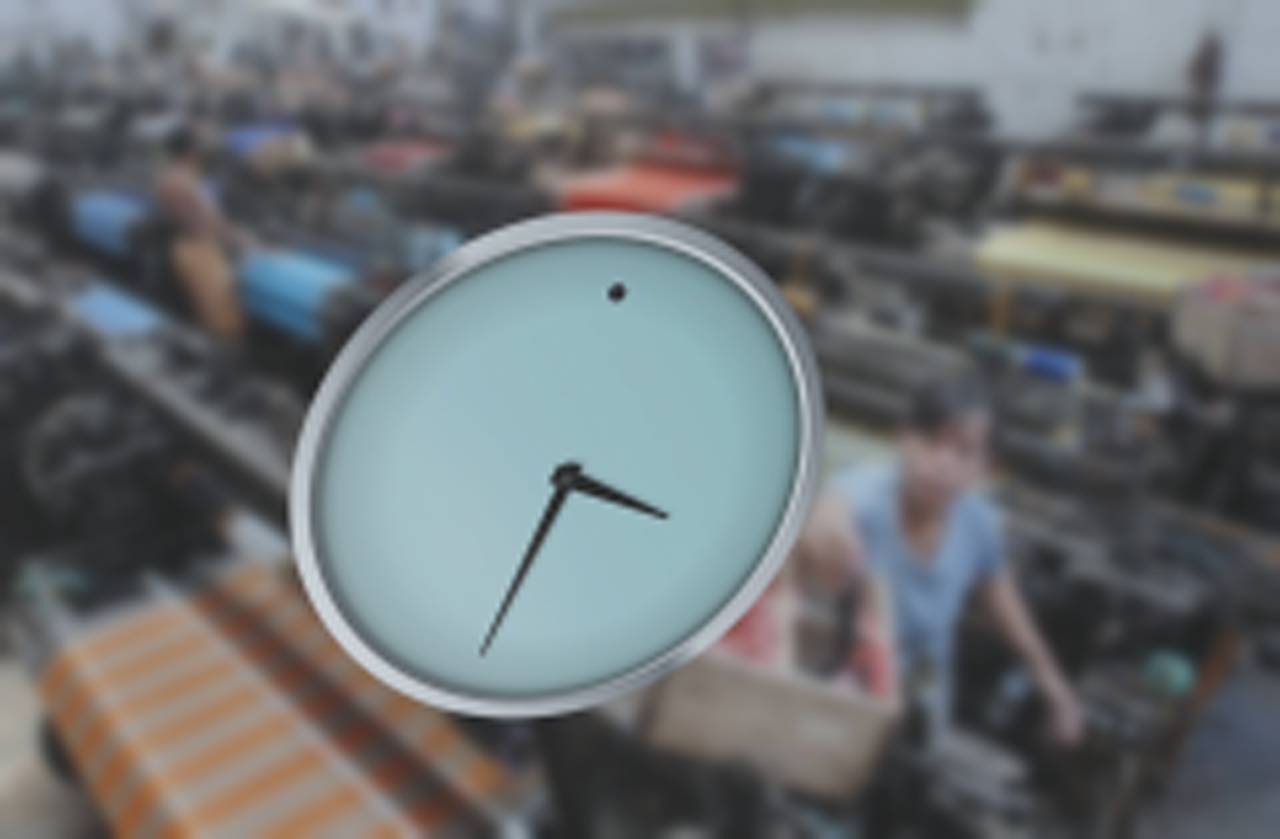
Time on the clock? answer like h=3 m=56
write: h=3 m=32
